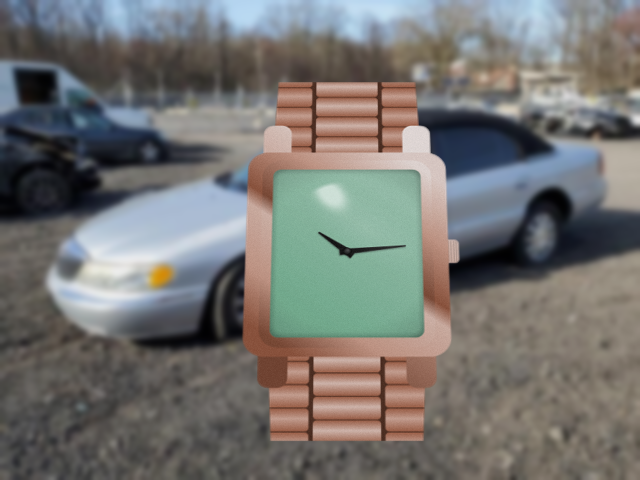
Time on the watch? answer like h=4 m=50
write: h=10 m=14
